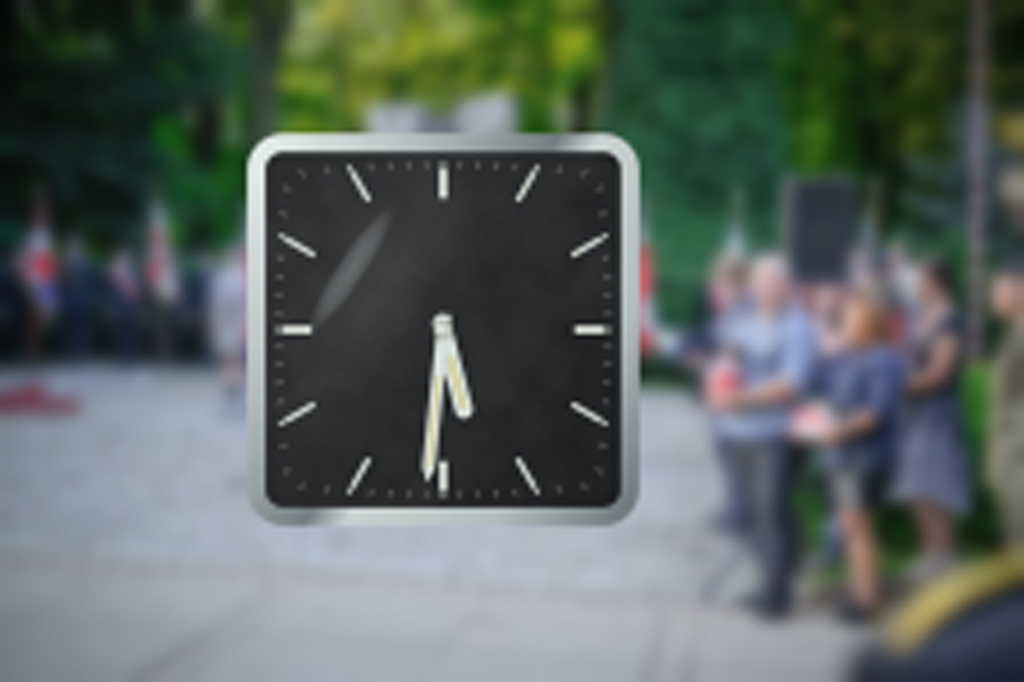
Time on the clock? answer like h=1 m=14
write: h=5 m=31
